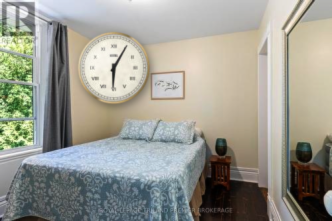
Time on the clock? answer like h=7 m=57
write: h=6 m=5
